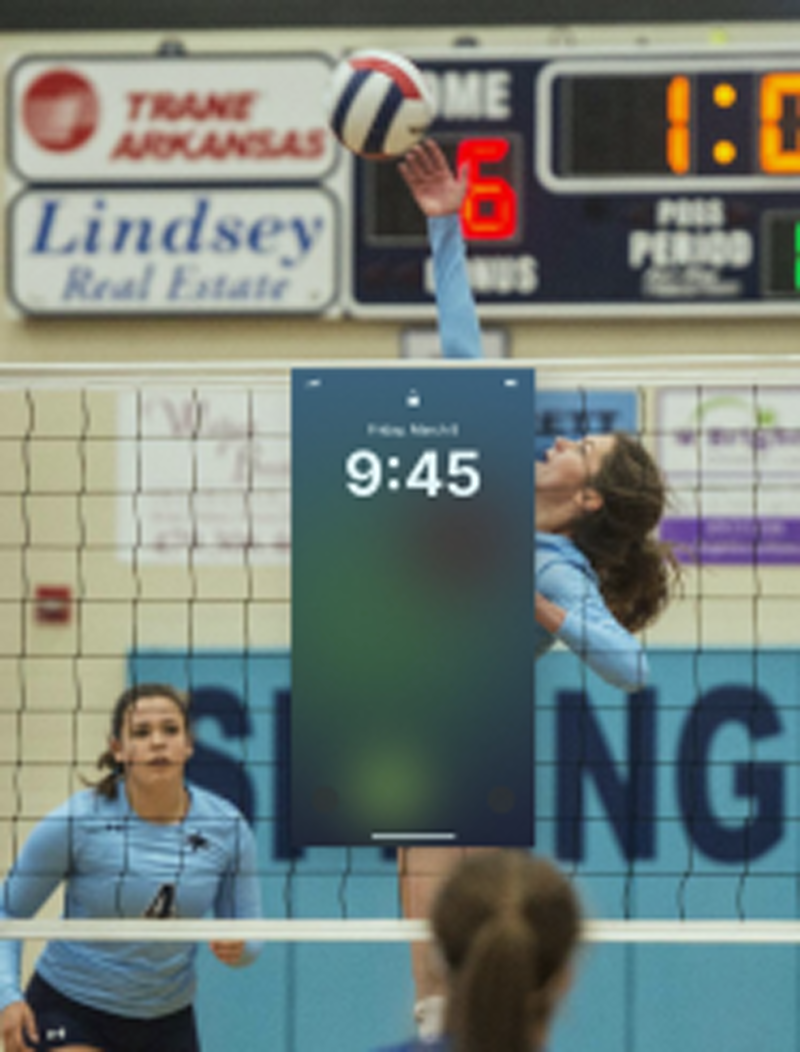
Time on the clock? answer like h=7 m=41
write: h=9 m=45
